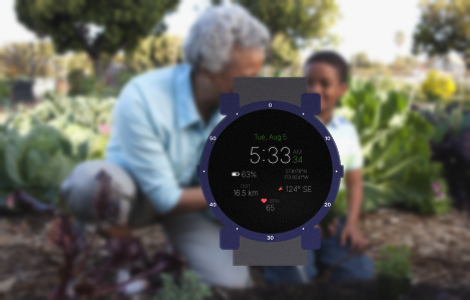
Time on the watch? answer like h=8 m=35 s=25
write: h=5 m=33 s=34
